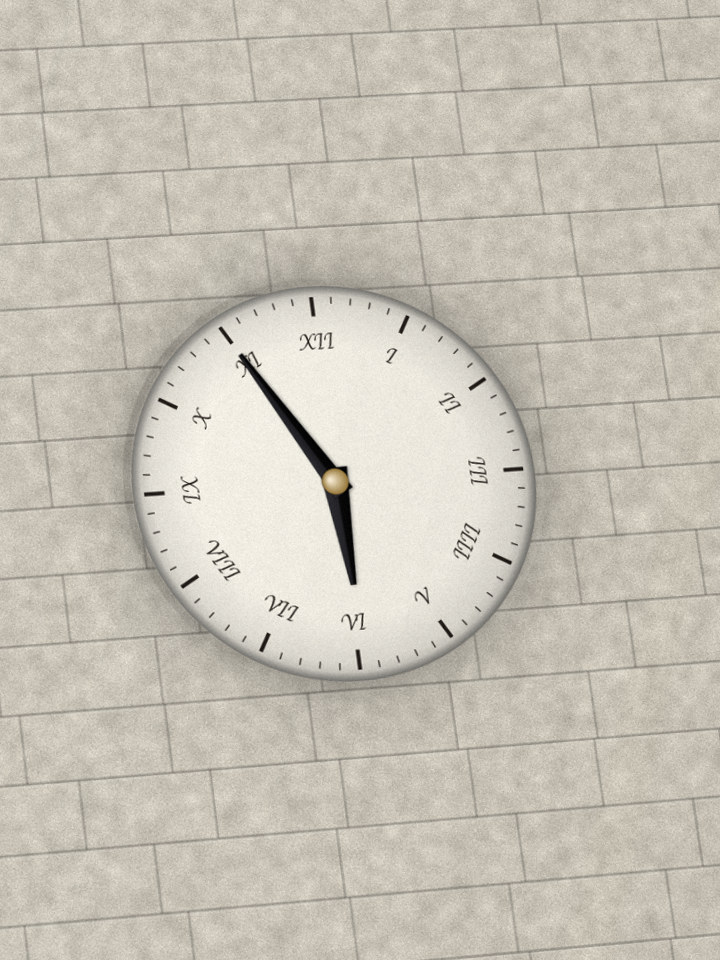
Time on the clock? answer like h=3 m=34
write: h=5 m=55
